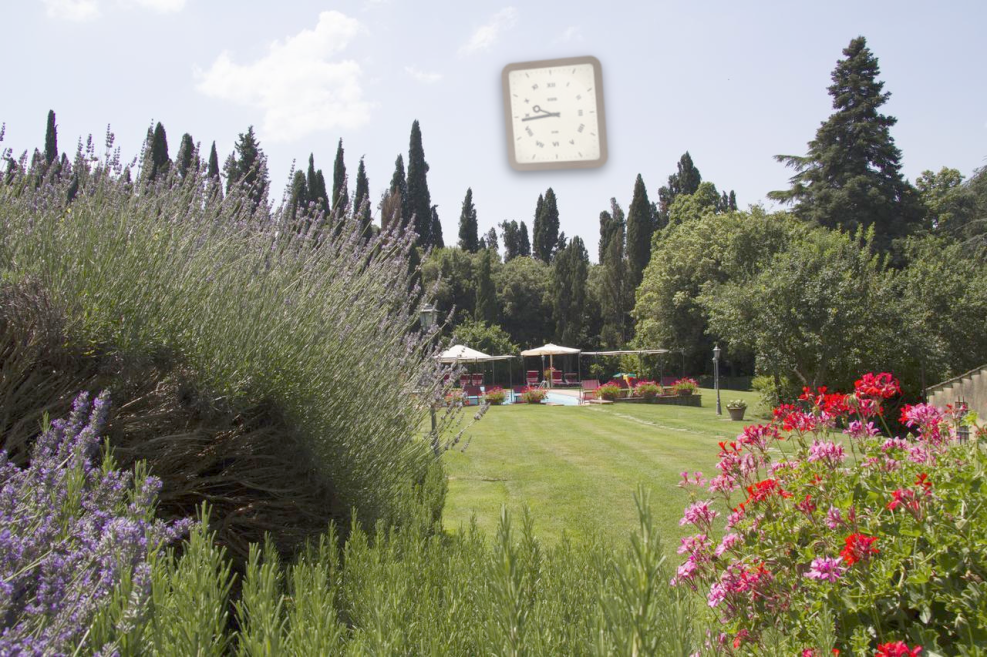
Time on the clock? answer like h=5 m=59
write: h=9 m=44
